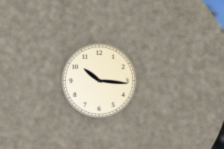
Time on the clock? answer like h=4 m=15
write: h=10 m=16
